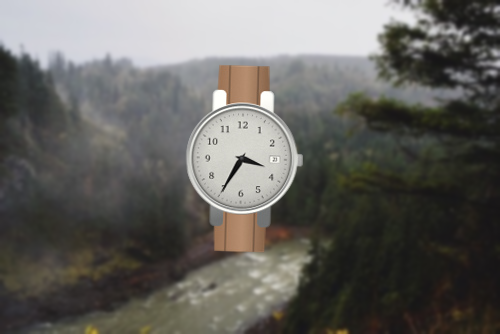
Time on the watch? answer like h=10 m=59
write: h=3 m=35
